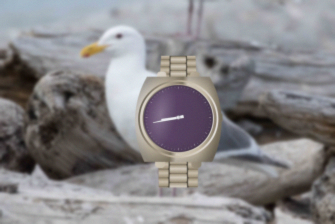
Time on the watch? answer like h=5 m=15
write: h=8 m=43
